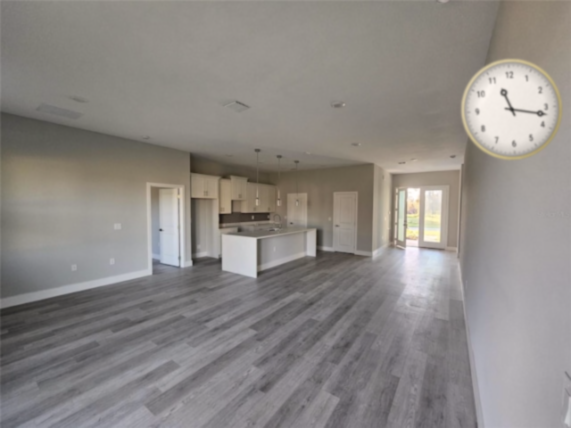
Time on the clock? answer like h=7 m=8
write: h=11 m=17
